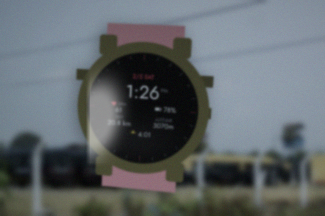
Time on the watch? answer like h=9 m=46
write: h=1 m=26
